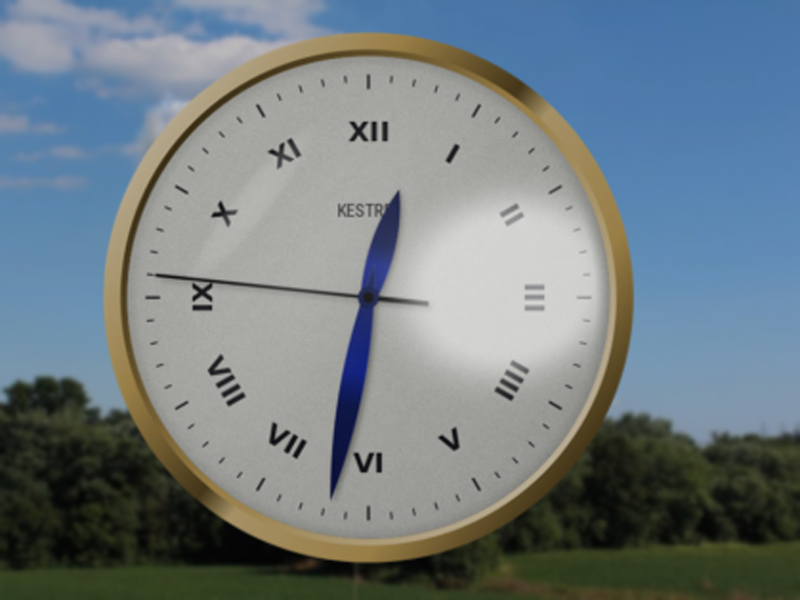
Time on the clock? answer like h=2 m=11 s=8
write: h=12 m=31 s=46
